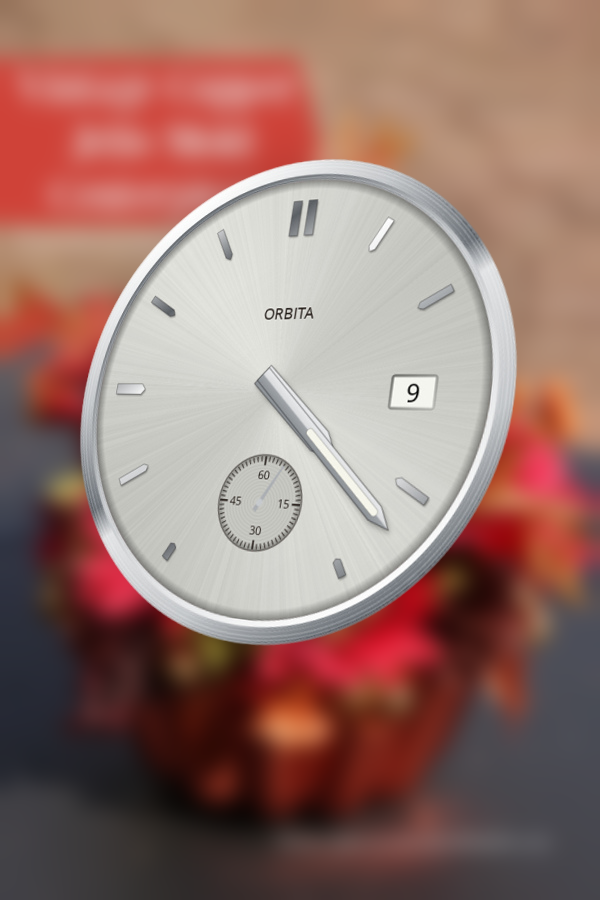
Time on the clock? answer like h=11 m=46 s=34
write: h=4 m=22 s=5
